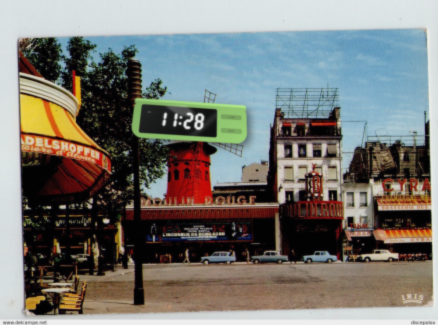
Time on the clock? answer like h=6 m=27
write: h=11 m=28
